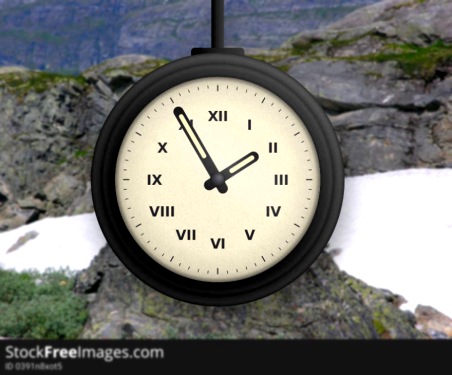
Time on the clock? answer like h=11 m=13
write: h=1 m=55
